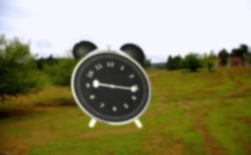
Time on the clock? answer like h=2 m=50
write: h=9 m=16
